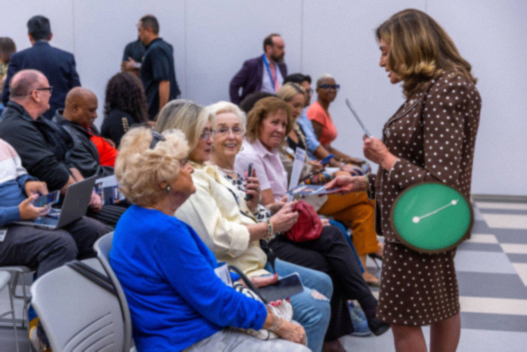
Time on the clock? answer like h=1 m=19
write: h=8 m=10
